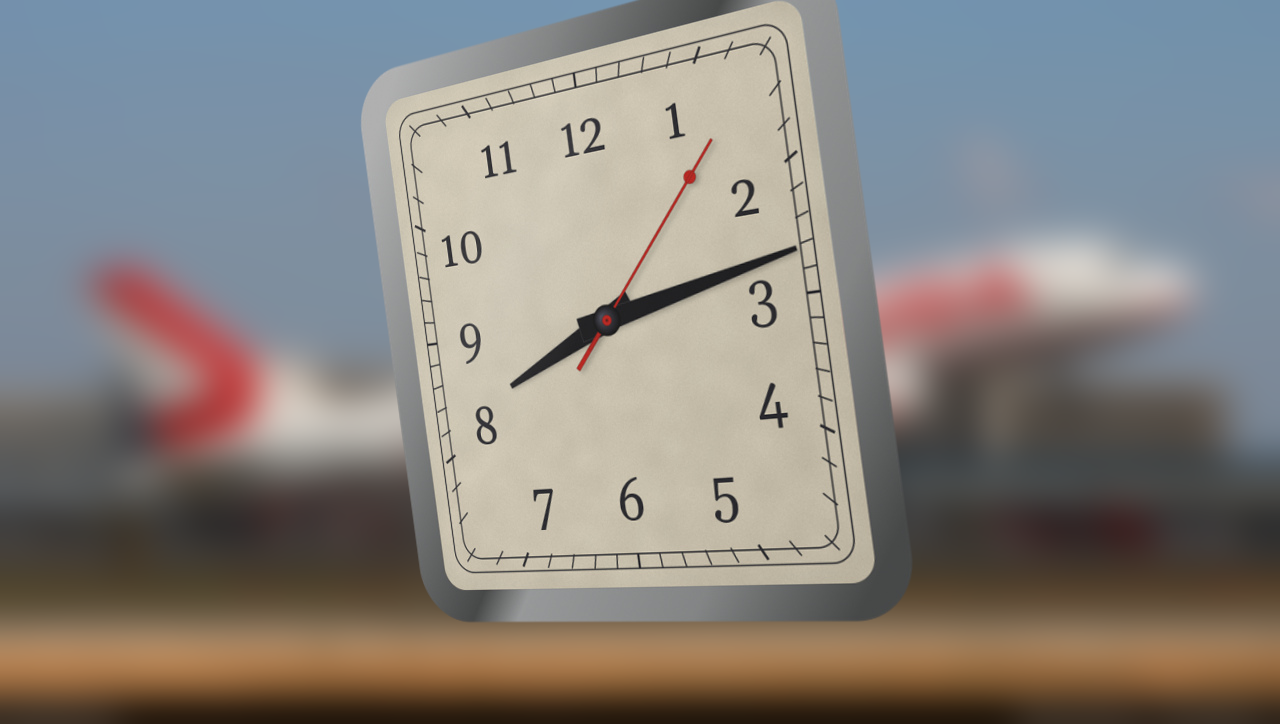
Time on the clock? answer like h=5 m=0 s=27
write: h=8 m=13 s=7
